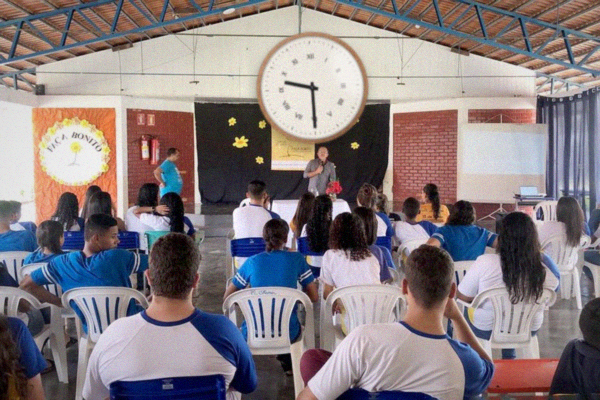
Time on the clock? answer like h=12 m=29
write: h=9 m=30
